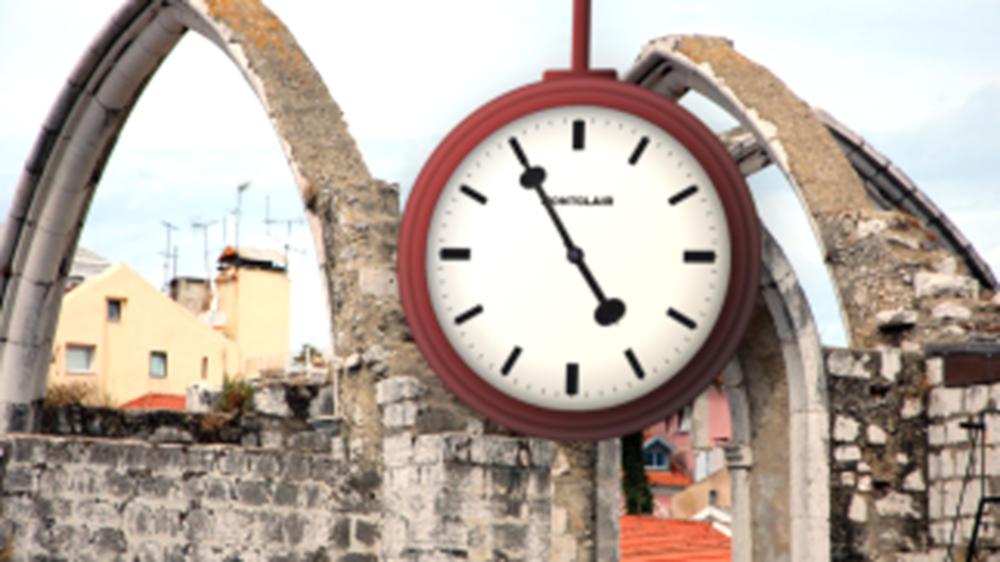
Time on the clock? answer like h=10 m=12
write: h=4 m=55
